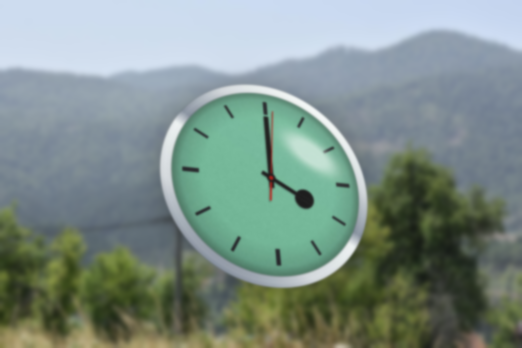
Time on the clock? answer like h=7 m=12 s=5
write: h=4 m=0 s=1
